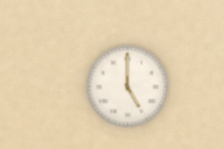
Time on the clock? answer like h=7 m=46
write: h=5 m=0
